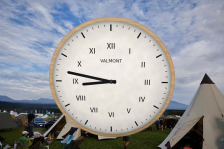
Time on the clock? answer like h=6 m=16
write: h=8 m=47
